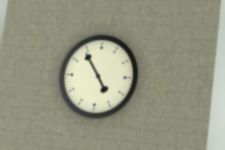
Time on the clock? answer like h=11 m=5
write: h=4 m=54
